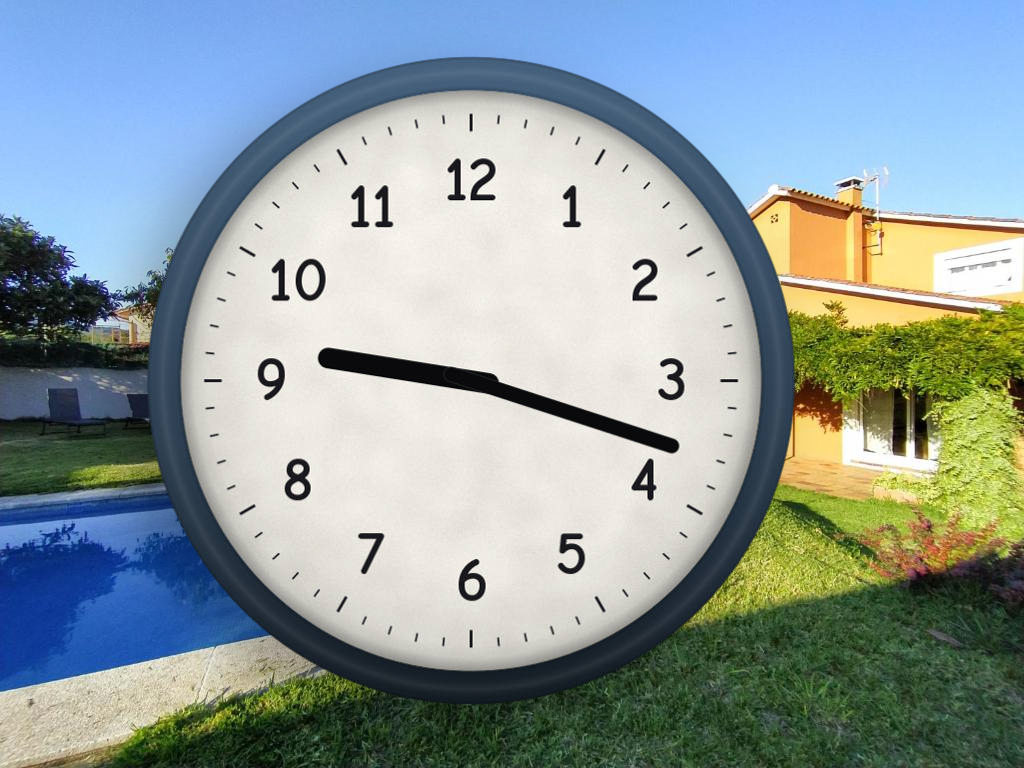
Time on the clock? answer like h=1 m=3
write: h=9 m=18
